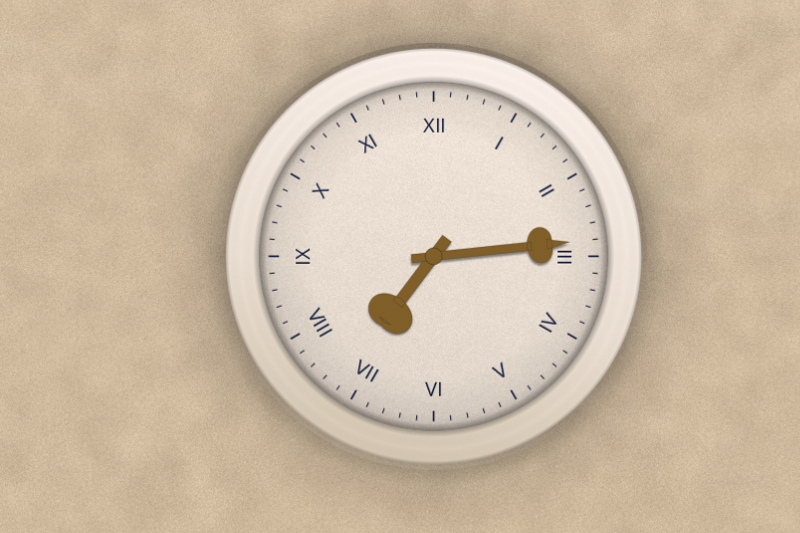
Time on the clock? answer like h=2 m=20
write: h=7 m=14
